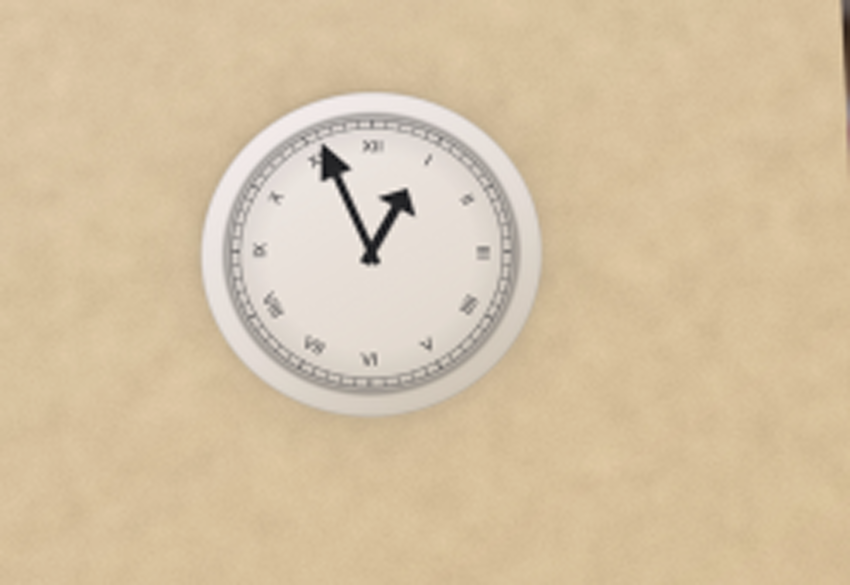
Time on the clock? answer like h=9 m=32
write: h=12 m=56
